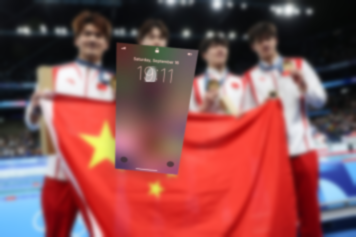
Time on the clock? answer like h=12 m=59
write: h=19 m=11
